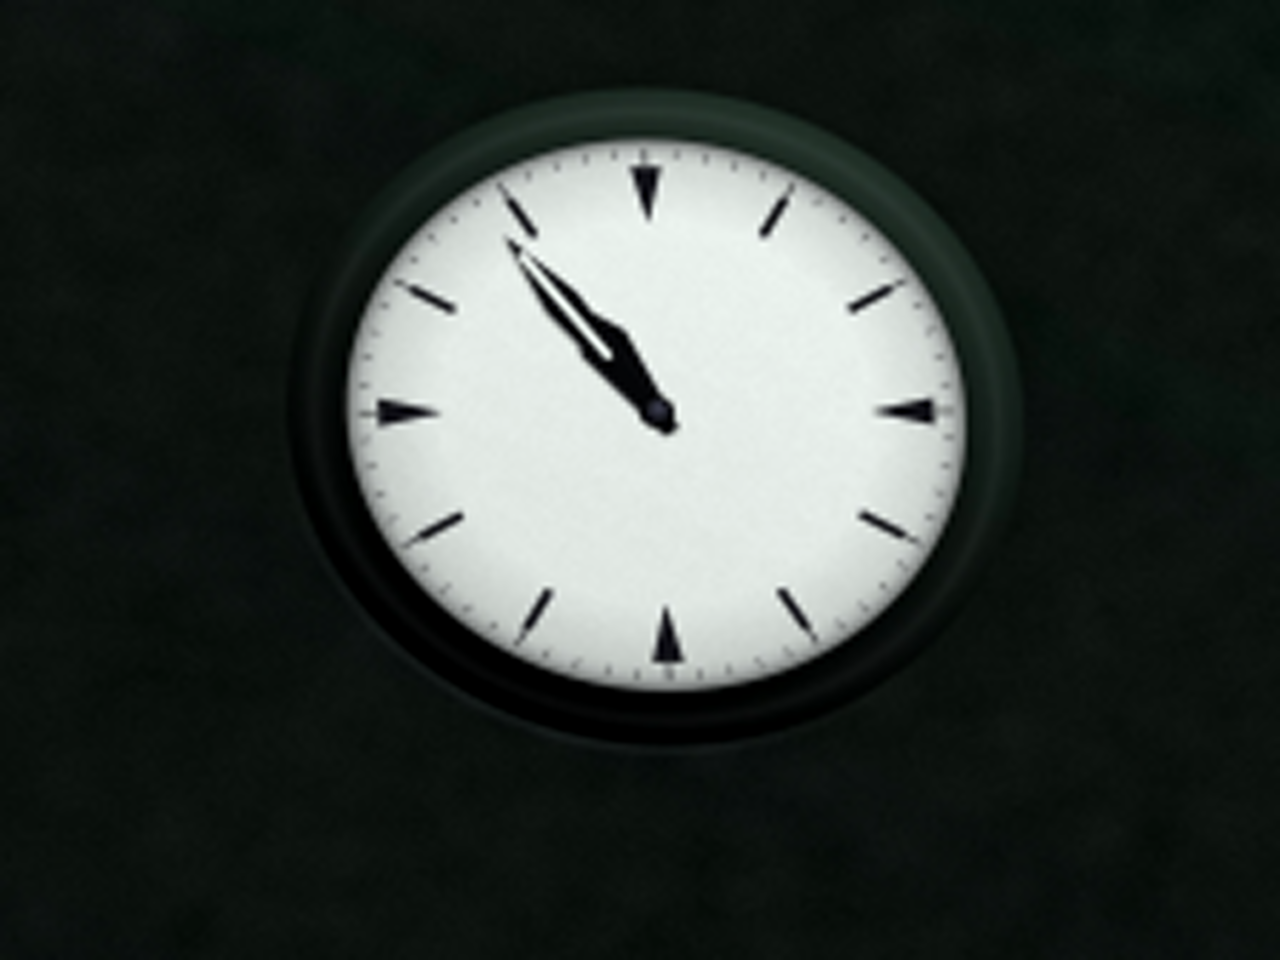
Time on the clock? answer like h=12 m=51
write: h=10 m=54
